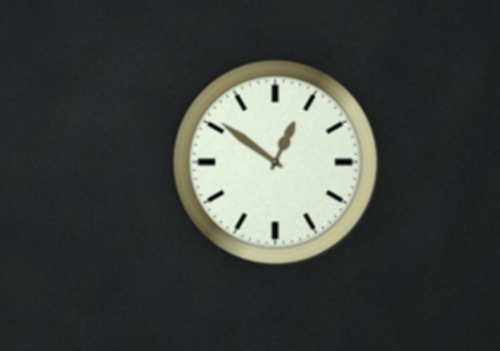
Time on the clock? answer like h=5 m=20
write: h=12 m=51
